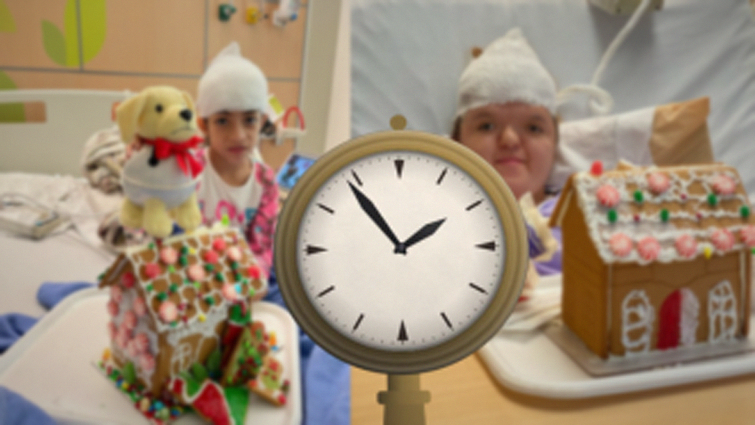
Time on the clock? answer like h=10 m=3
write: h=1 m=54
